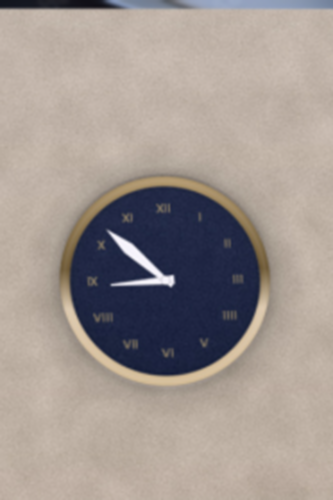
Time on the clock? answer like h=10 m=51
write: h=8 m=52
